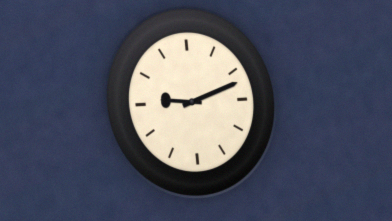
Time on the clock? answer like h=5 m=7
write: h=9 m=12
